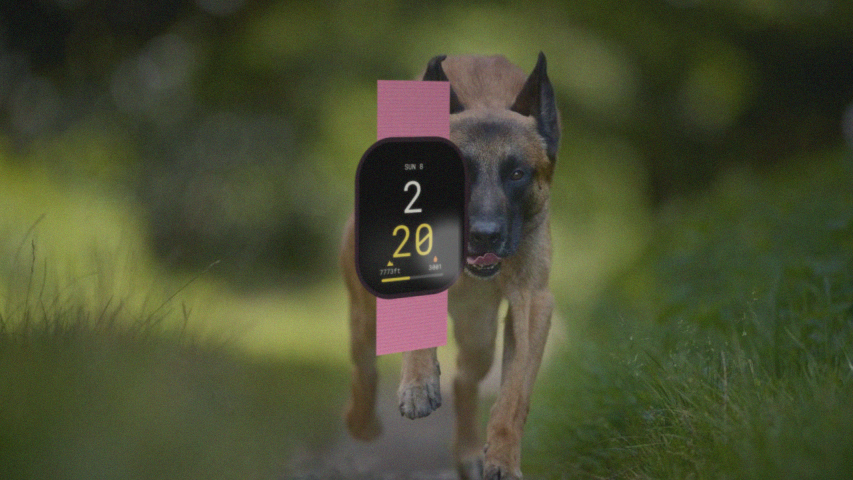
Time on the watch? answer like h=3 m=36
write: h=2 m=20
